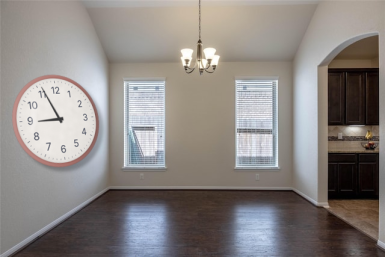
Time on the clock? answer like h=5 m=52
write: h=8 m=56
